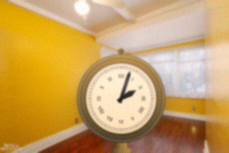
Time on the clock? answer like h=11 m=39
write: h=2 m=3
